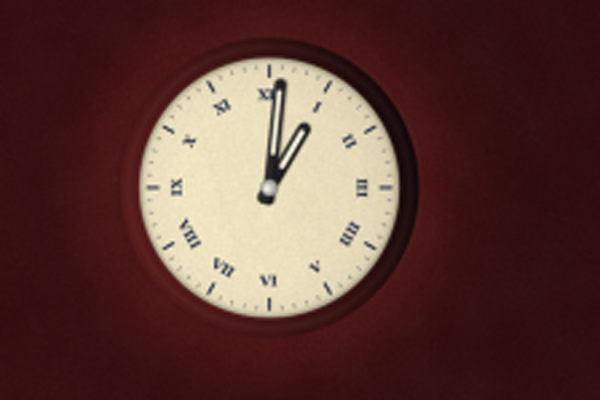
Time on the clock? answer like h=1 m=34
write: h=1 m=1
